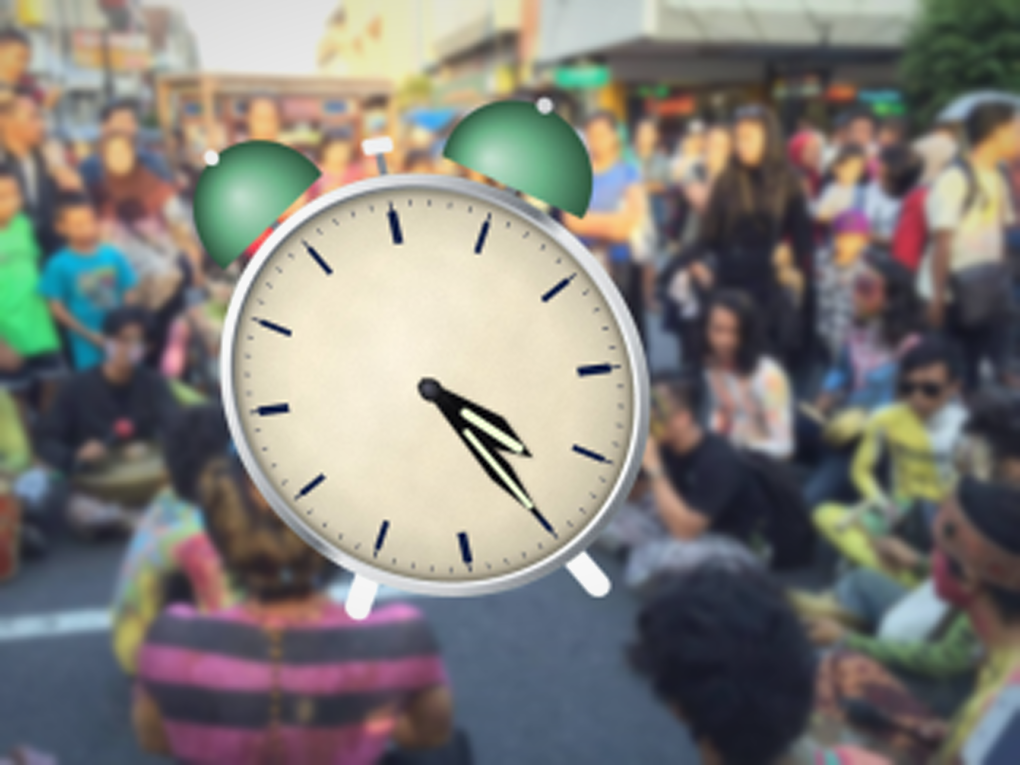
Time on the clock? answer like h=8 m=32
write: h=4 m=25
